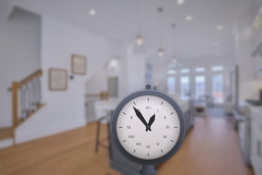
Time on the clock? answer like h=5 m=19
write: h=12 m=54
